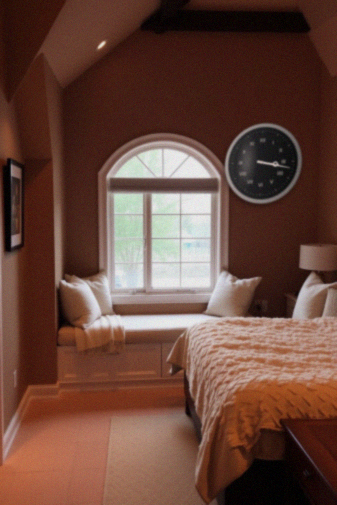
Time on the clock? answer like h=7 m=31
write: h=3 m=17
